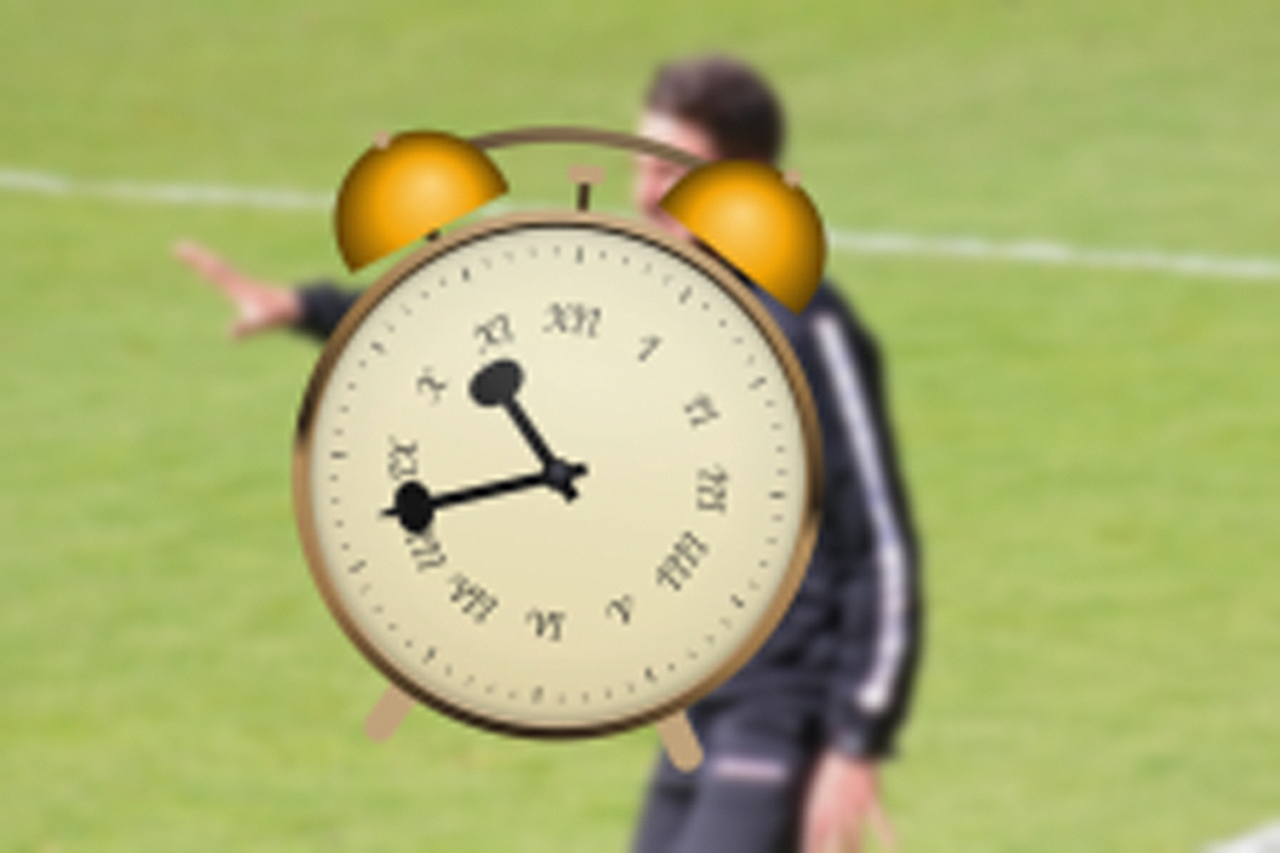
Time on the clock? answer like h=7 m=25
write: h=10 m=42
